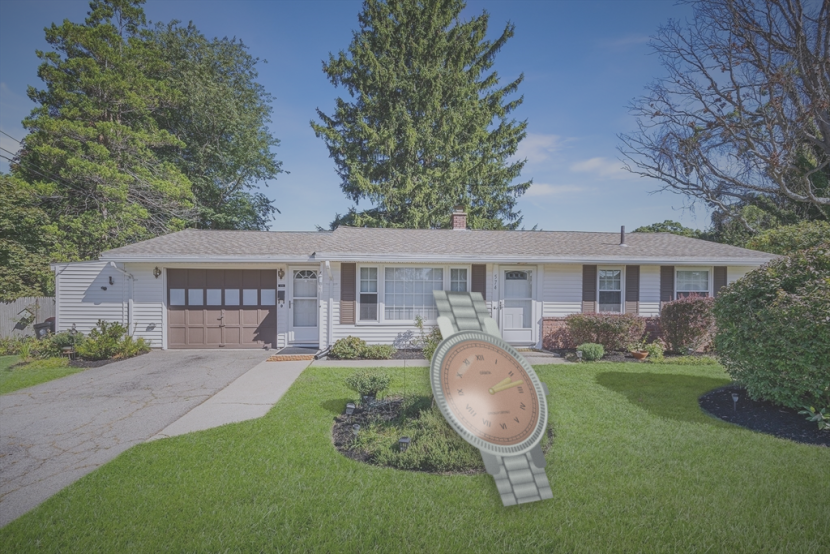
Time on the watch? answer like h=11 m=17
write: h=2 m=13
